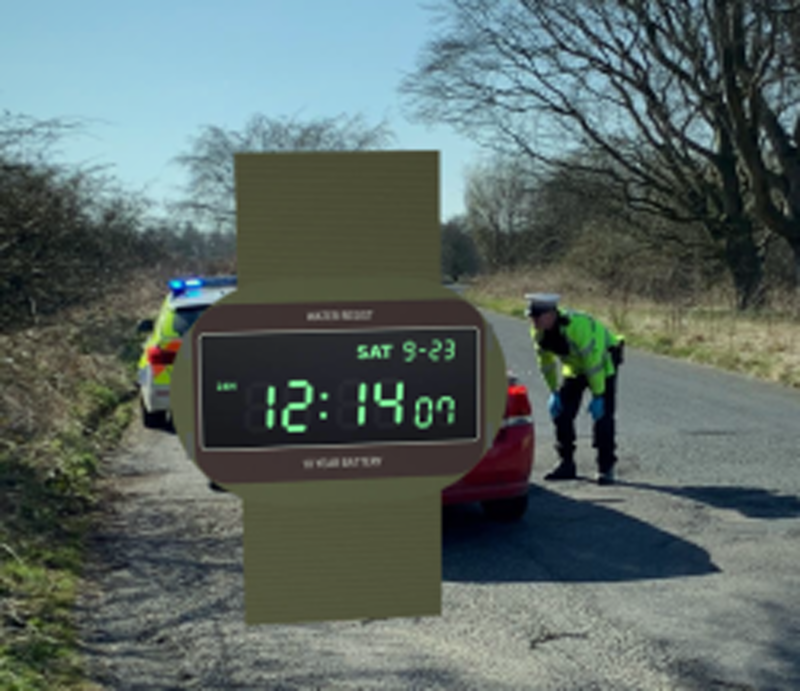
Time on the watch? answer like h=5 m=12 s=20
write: h=12 m=14 s=7
